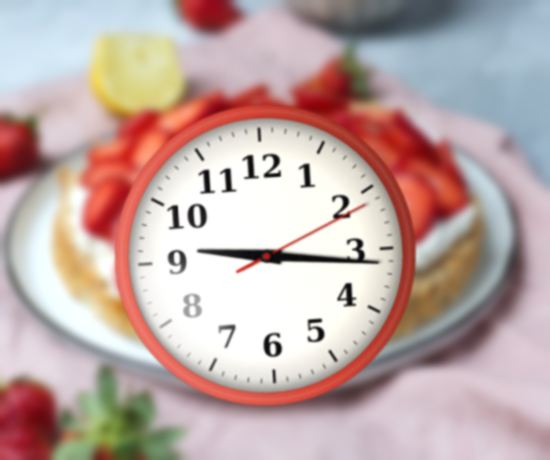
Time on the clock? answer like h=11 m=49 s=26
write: h=9 m=16 s=11
